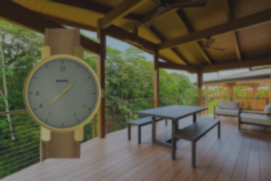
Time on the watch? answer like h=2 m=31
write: h=1 m=38
